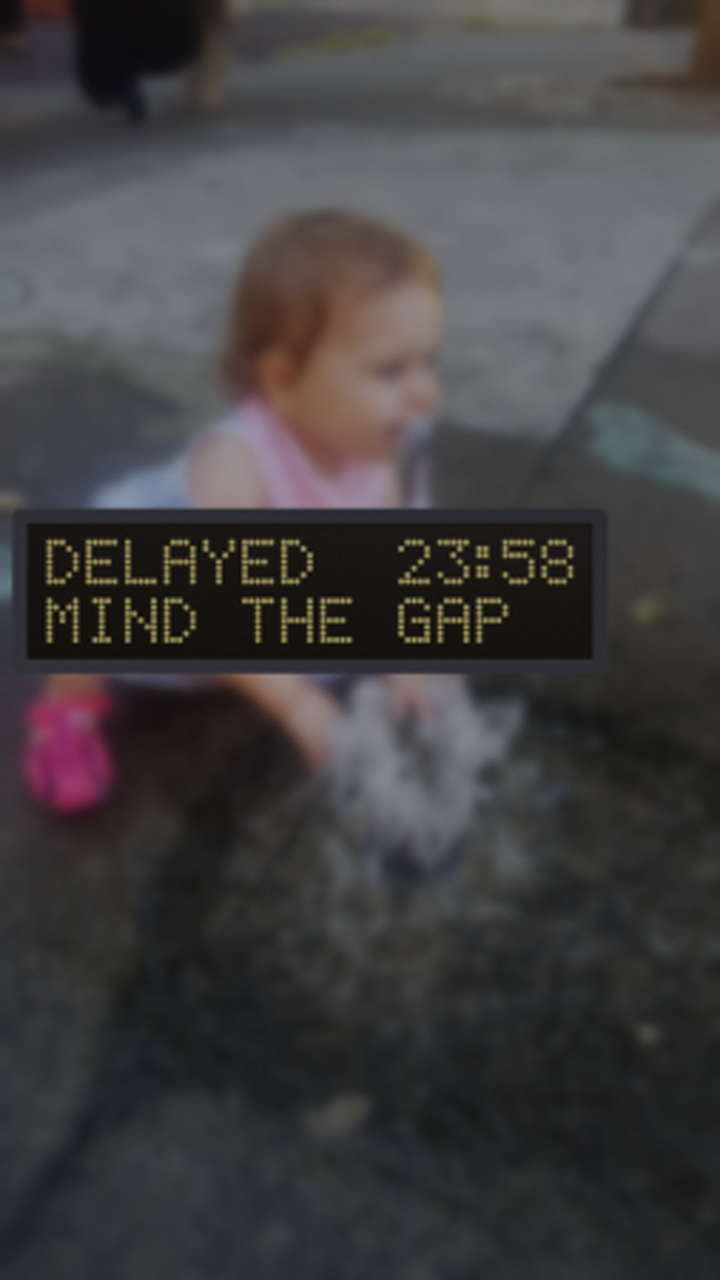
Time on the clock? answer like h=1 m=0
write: h=23 m=58
